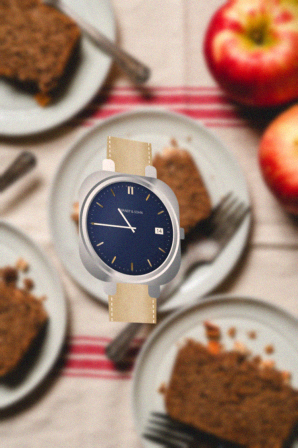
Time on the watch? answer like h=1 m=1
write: h=10 m=45
